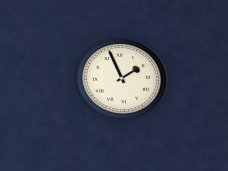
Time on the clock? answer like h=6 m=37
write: h=1 m=57
